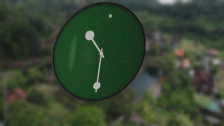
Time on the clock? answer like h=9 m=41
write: h=10 m=29
